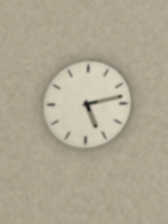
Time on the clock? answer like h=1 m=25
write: h=5 m=13
